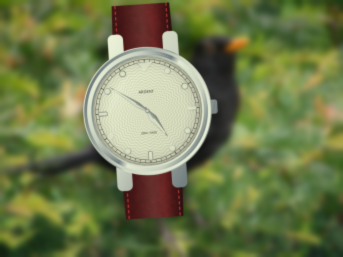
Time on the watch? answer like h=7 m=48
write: h=4 m=51
